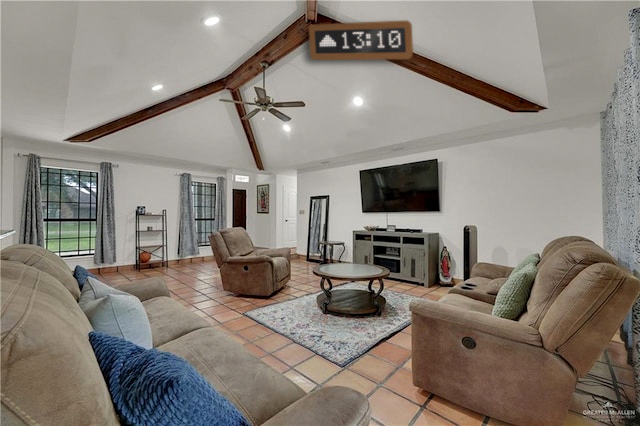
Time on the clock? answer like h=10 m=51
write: h=13 m=10
